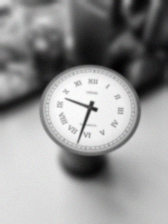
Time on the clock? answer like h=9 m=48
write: h=9 m=32
